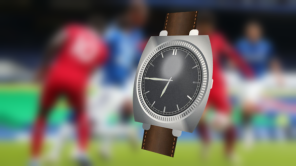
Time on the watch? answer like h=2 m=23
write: h=6 m=45
